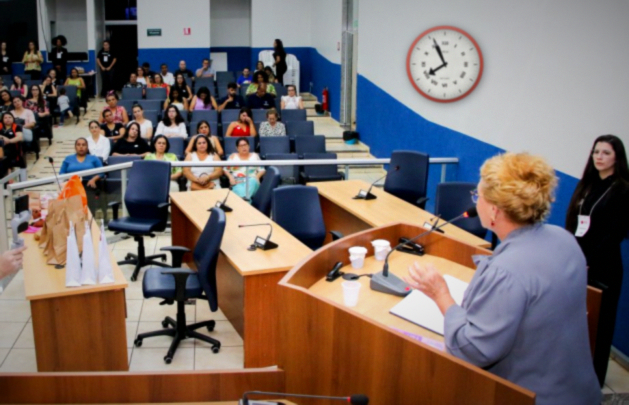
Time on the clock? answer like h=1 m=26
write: h=7 m=56
